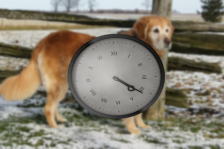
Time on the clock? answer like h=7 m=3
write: h=4 m=21
